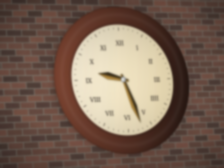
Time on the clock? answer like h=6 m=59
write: h=9 m=27
